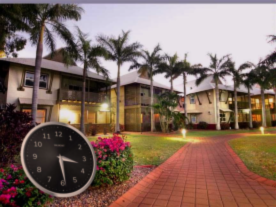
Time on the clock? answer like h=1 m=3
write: h=3 m=29
